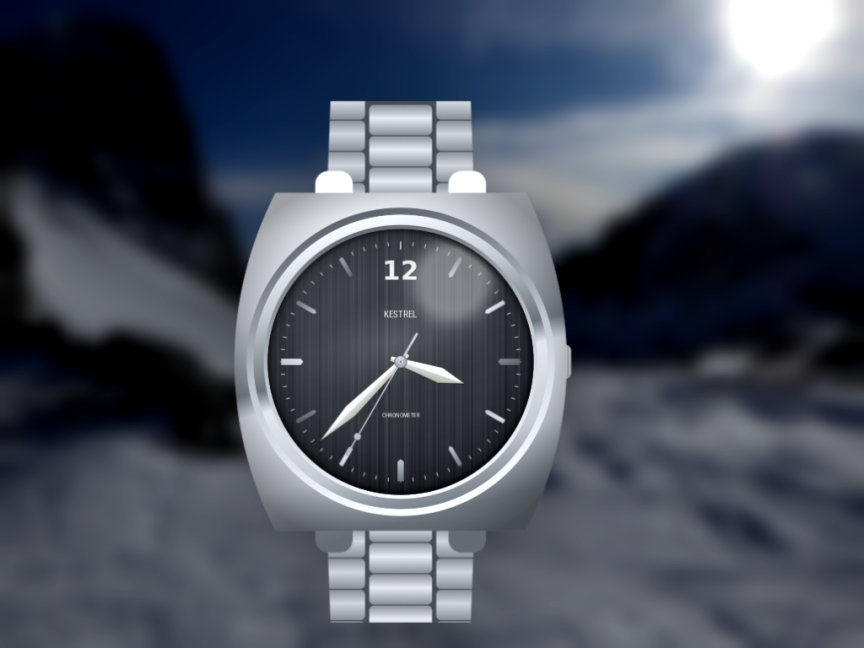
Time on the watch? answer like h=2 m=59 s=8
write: h=3 m=37 s=35
